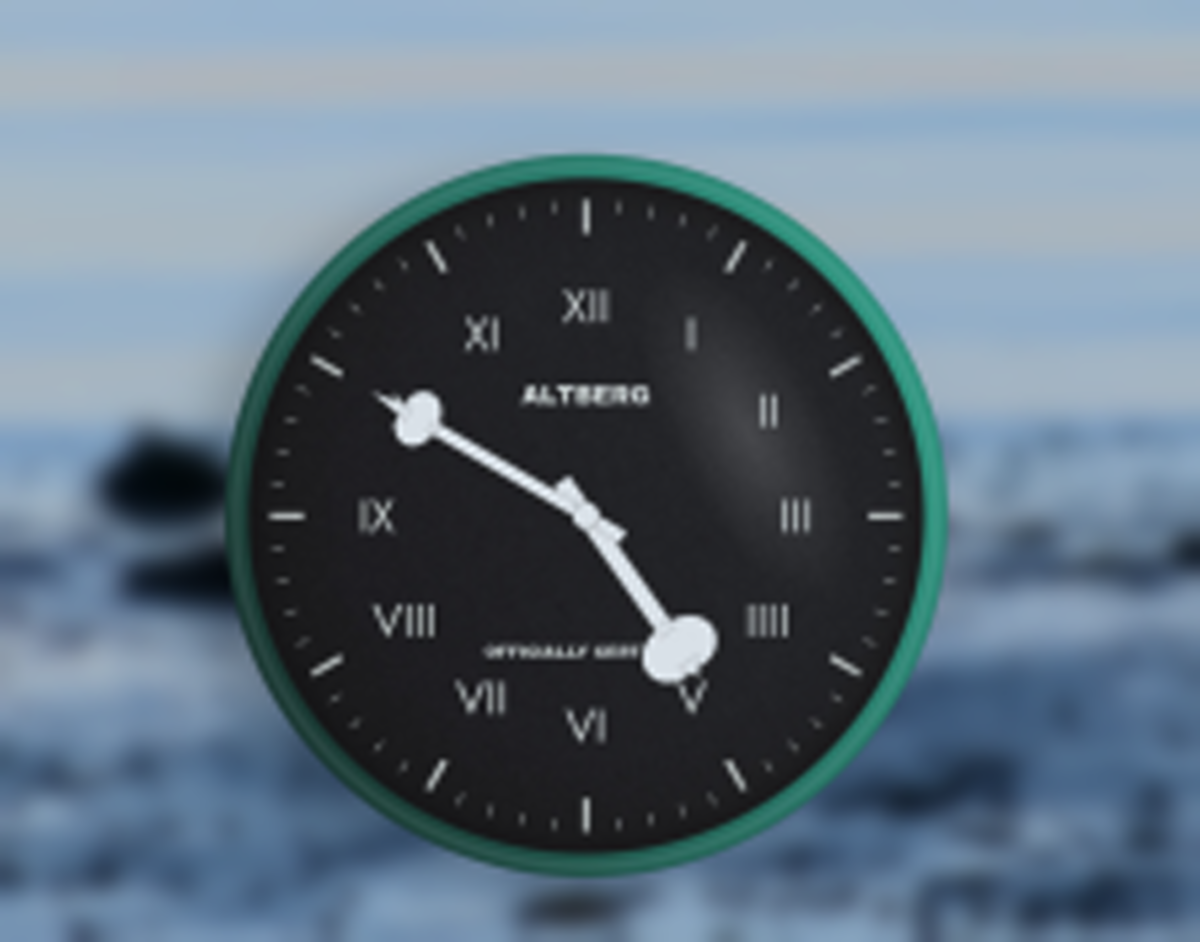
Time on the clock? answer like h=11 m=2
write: h=4 m=50
